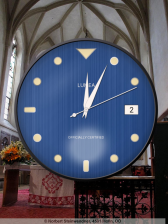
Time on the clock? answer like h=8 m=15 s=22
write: h=12 m=4 s=11
